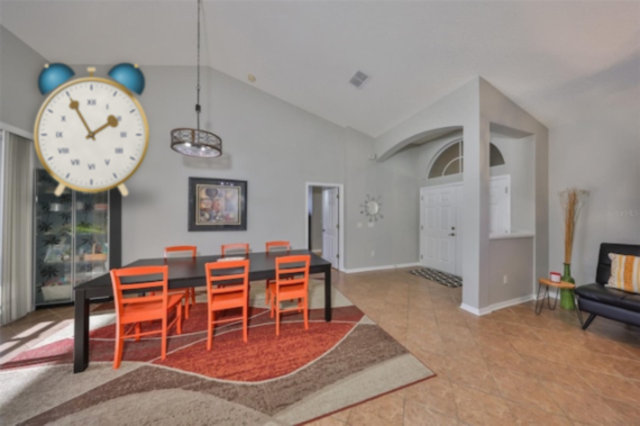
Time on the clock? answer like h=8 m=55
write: h=1 m=55
